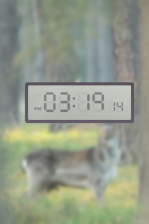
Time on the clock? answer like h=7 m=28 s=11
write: h=3 m=19 s=14
